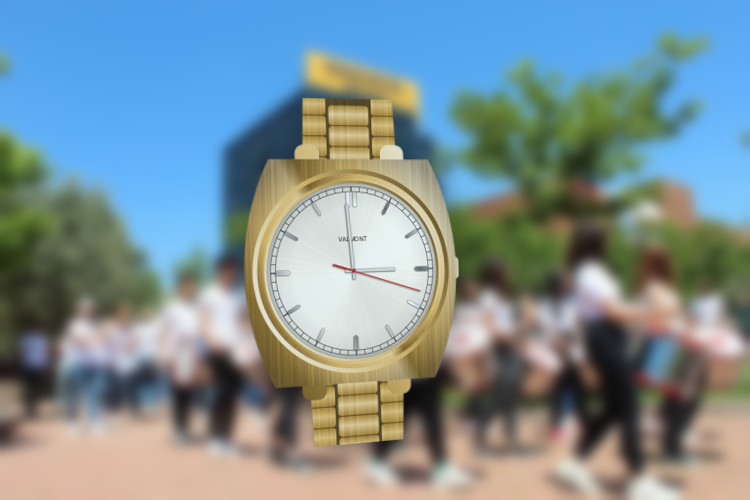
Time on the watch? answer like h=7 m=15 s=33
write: h=2 m=59 s=18
